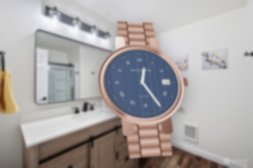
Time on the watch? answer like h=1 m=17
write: h=12 m=25
